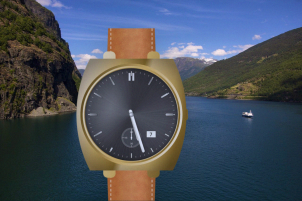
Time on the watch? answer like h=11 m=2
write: h=5 m=27
